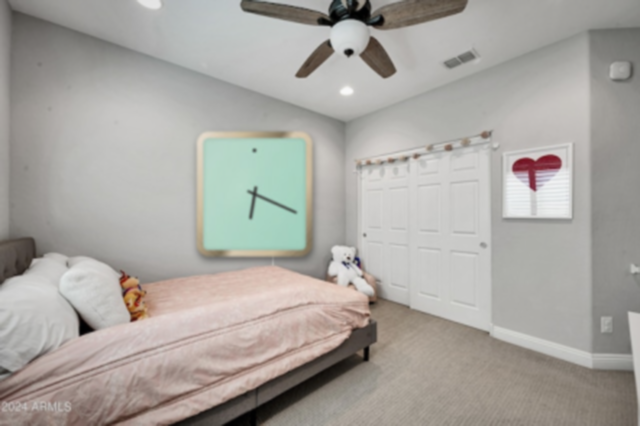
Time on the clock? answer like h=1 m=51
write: h=6 m=19
